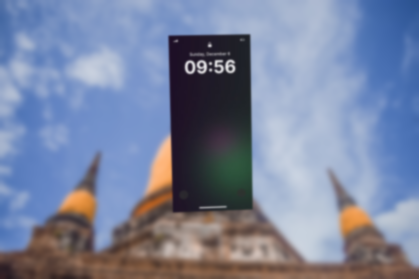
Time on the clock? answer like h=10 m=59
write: h=9 m=56
